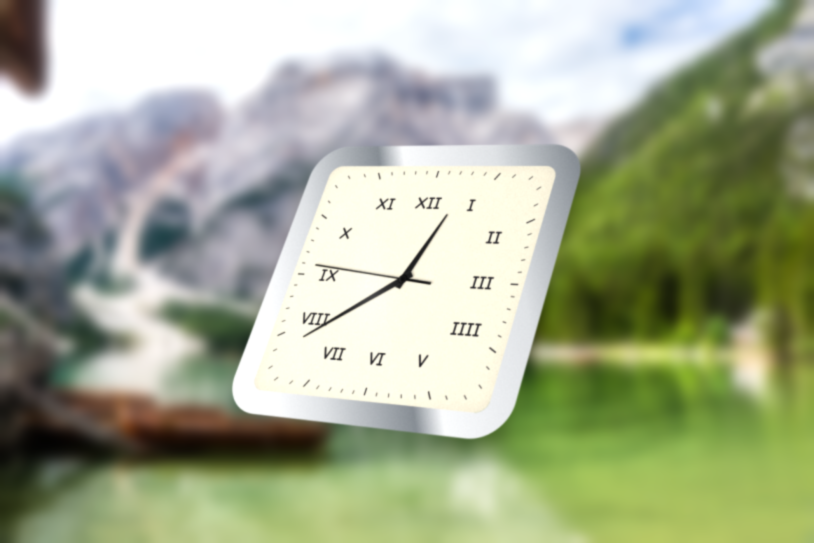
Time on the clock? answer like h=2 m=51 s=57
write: h=12 m=38 s=46
